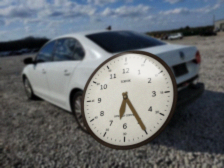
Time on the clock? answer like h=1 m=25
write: h=6 m=25
